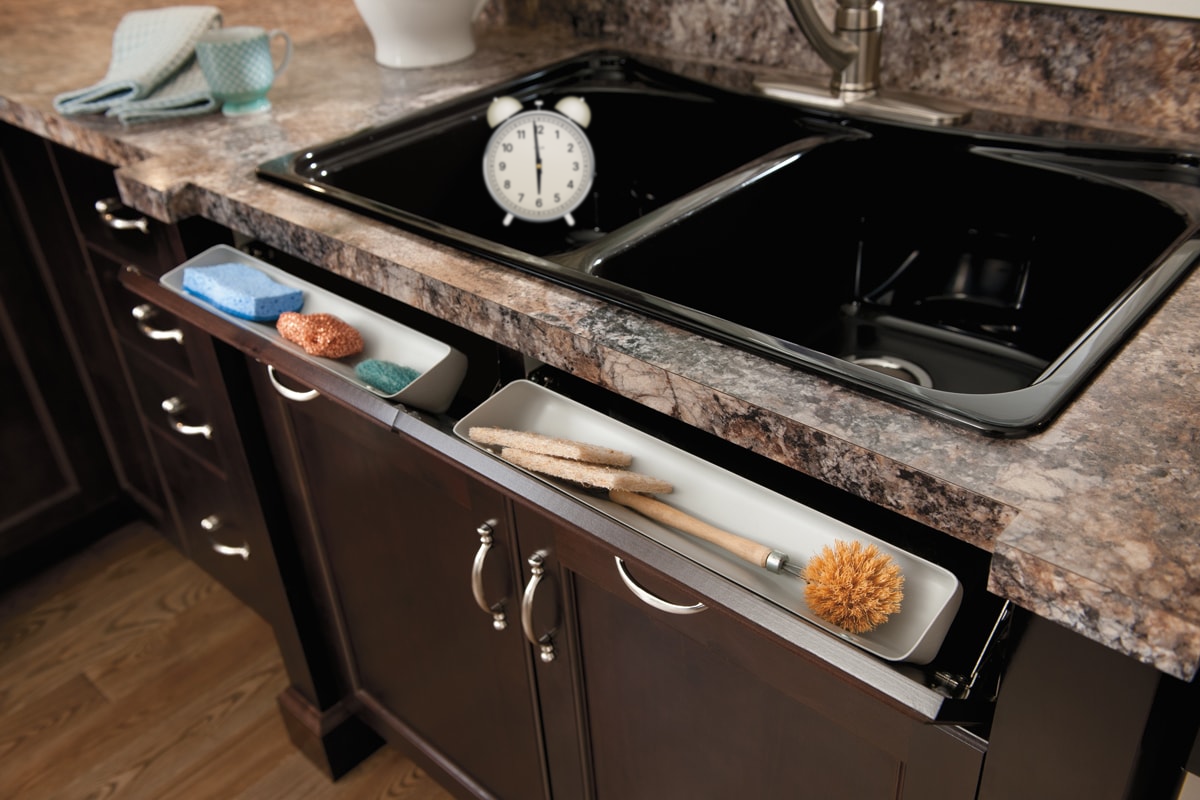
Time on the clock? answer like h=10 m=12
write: h=5 m=59
